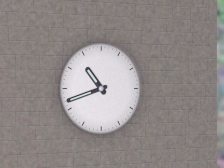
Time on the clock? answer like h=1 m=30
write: h=10 m=42
